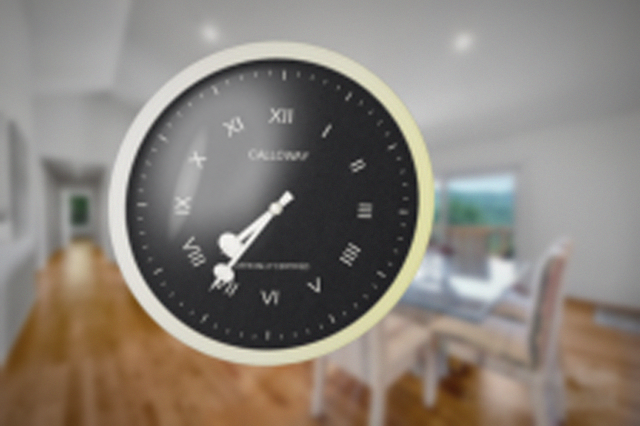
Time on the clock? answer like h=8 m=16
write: h=7 m=36
